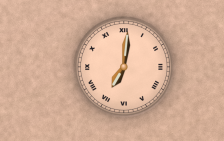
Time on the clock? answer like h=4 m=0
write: h=7 m=1
